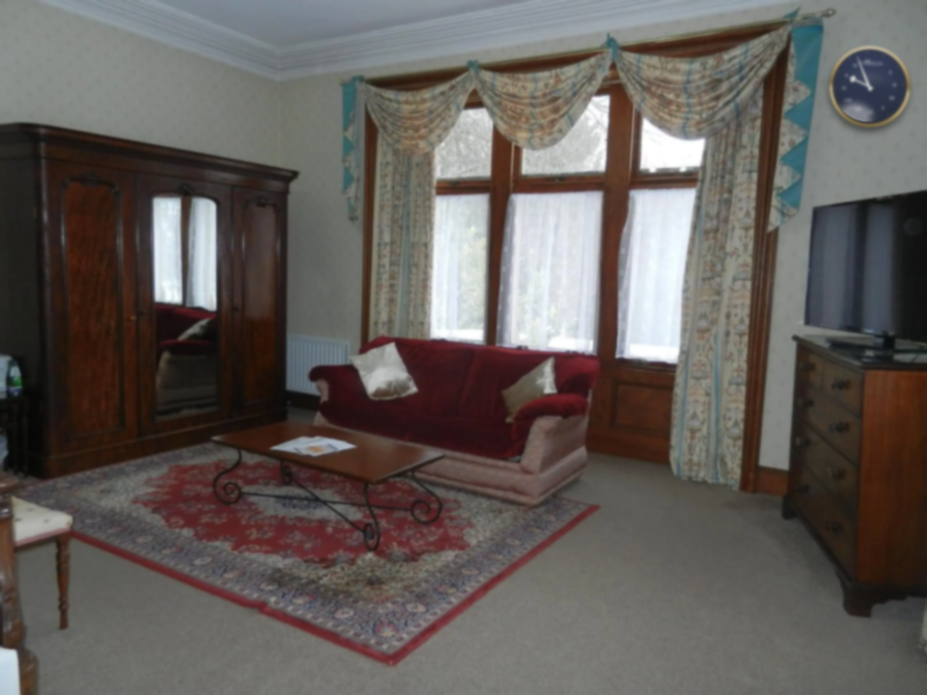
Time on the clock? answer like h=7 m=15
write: h=9 m=57
